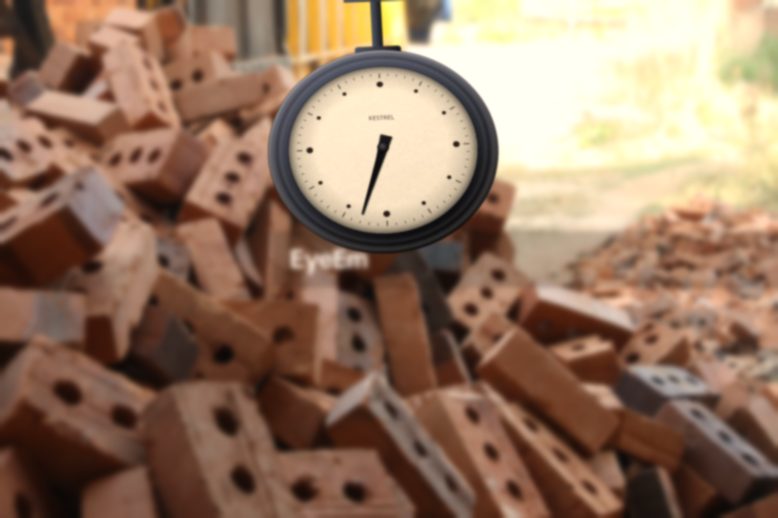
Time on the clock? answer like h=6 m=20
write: h=6 m=33
